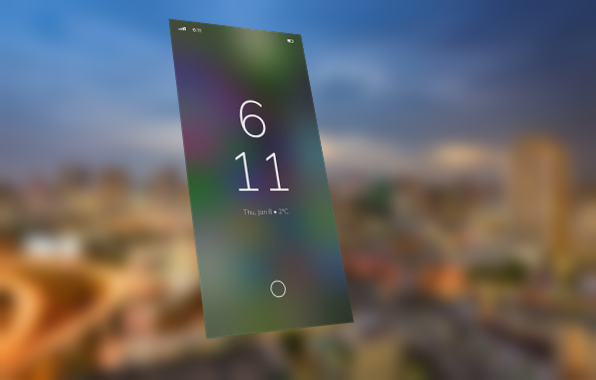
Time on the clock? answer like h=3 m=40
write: h=6 m=11
